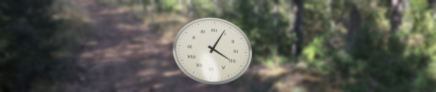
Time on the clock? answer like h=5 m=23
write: h=4 m=4
